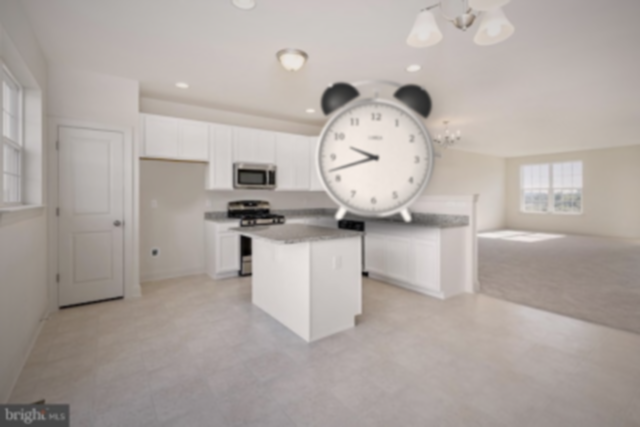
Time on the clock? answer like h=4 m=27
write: h=9 m=42
